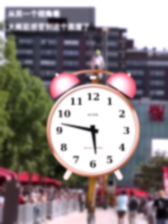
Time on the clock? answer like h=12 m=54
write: h=5 m=47
